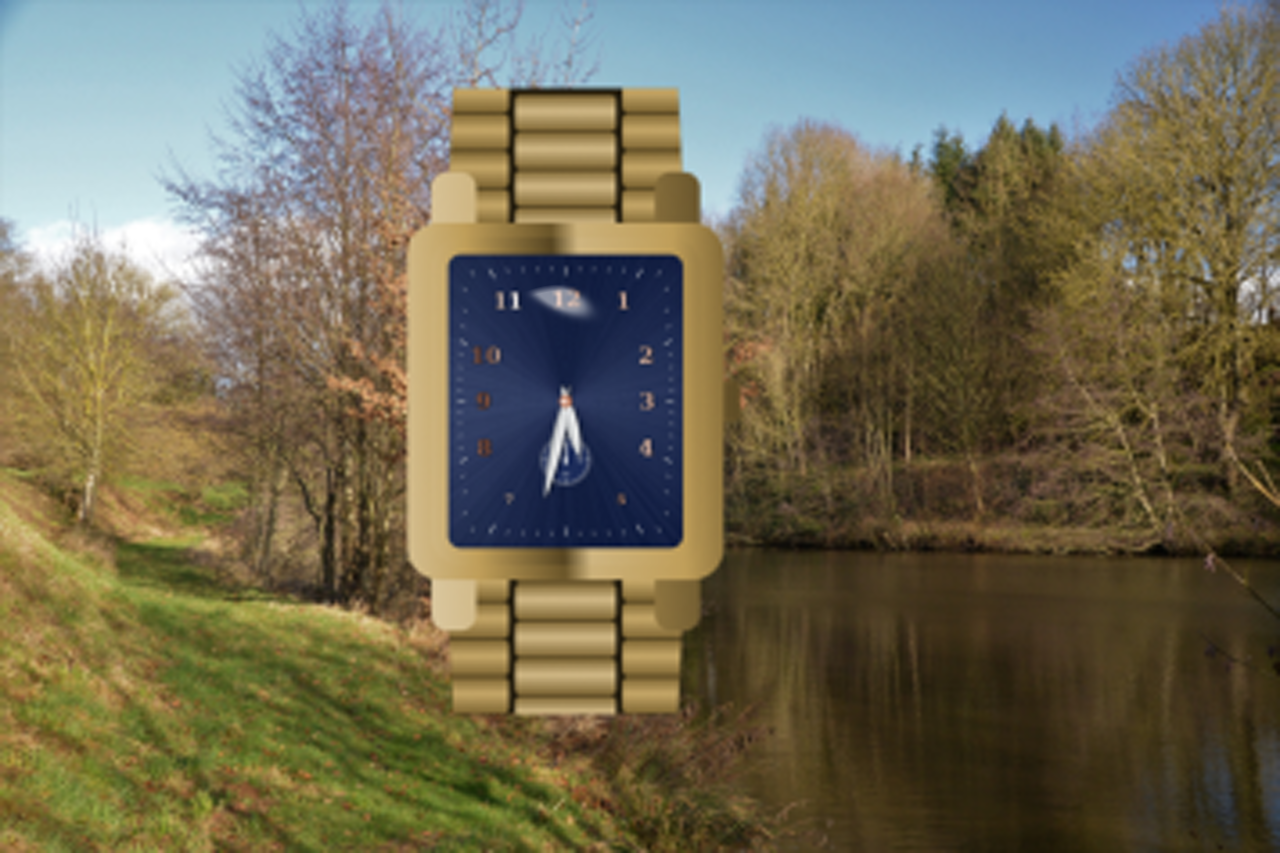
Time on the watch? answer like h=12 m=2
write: h=5 m=32
